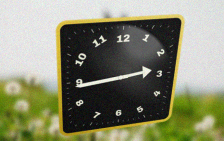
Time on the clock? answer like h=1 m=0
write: h=2 m=44
